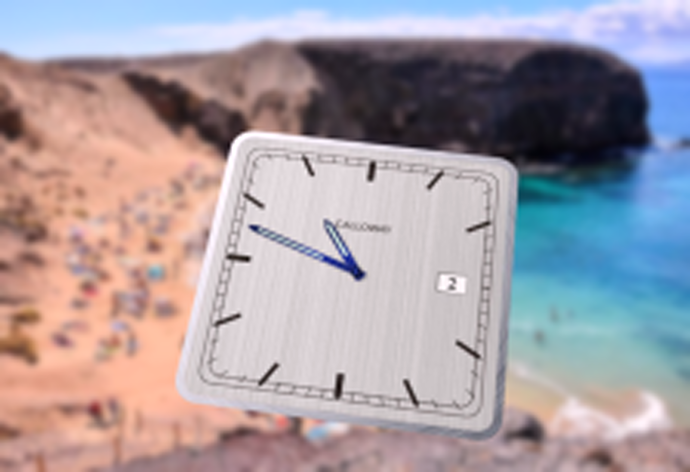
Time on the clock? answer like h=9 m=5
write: h=10 m=48
